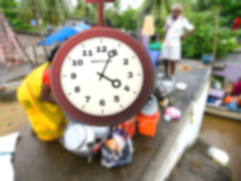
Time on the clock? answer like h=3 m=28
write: h=4 m=4
